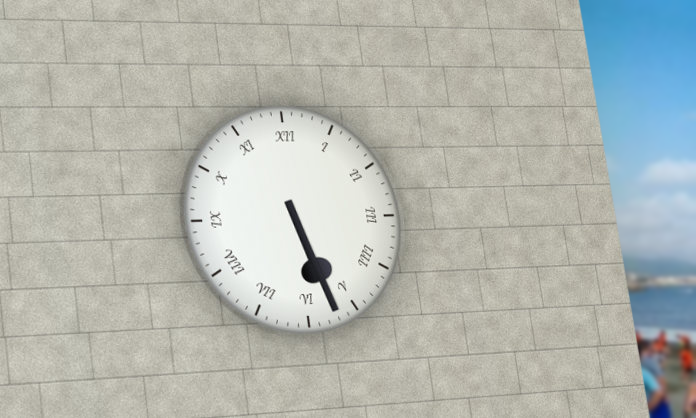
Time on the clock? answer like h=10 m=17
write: h=5 m=27
